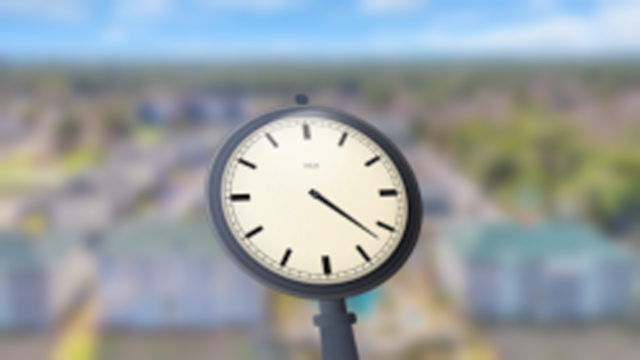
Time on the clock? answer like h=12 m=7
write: h=4 m=22
